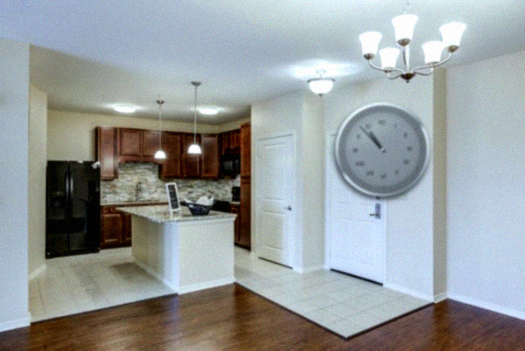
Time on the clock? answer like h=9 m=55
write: h=10 m=53
